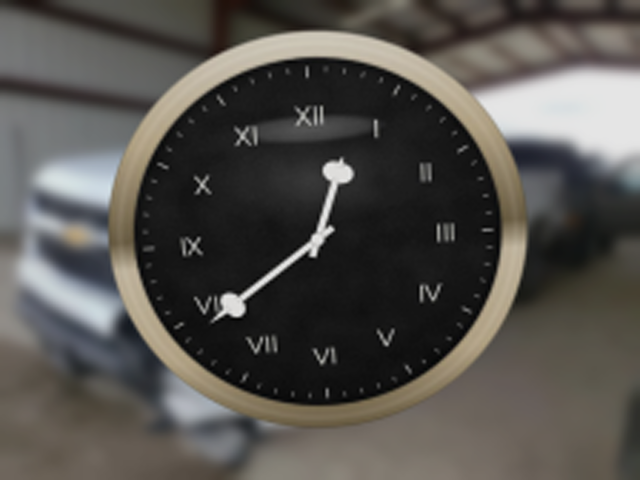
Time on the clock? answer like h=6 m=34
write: h=12 m=39
